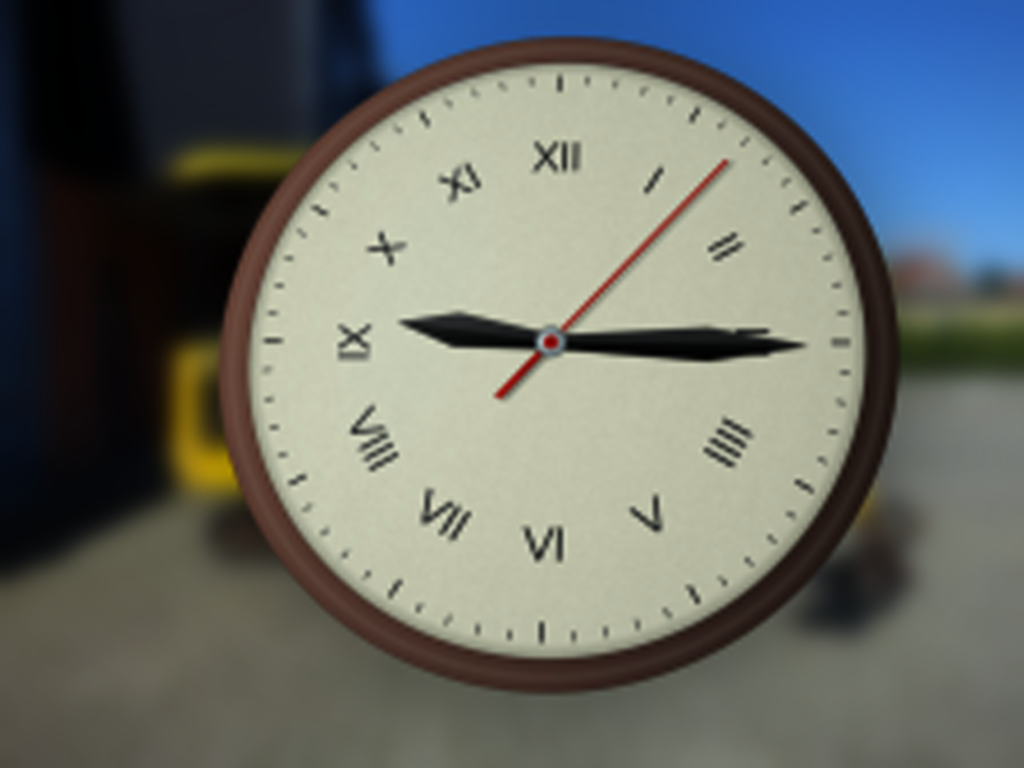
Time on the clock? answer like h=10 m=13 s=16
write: h=9 m=15 s=7
